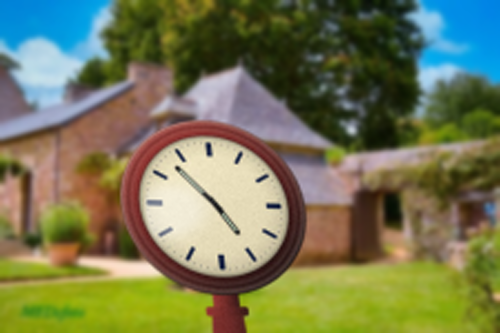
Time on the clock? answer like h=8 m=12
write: h=4 m=53
